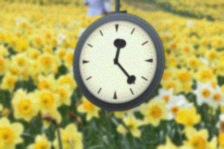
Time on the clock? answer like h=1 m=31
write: h=12 m=23
